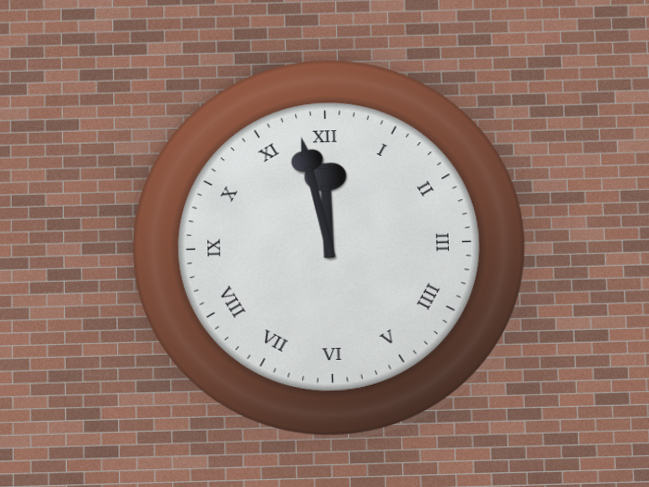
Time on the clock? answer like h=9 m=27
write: h=11 m=58
